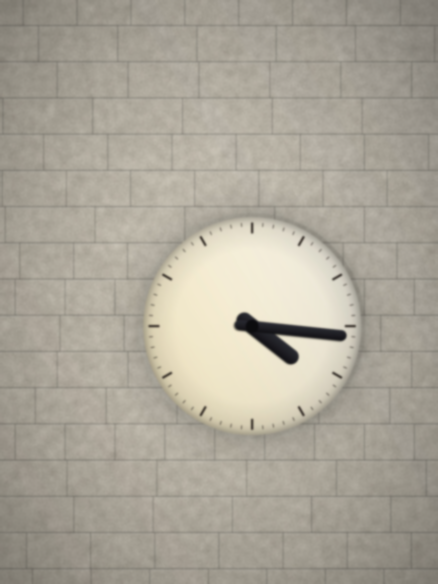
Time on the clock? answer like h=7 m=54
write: h=4 m=16
